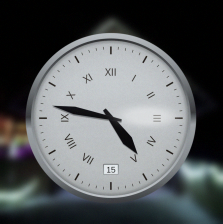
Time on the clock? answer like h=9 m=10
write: h=4 m=47
